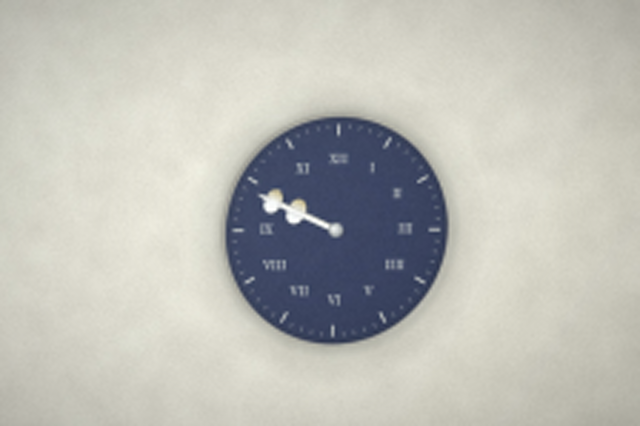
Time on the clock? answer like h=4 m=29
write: h=9 m=49
